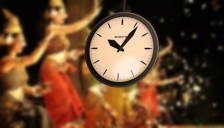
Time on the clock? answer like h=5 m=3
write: h=10 m=6
